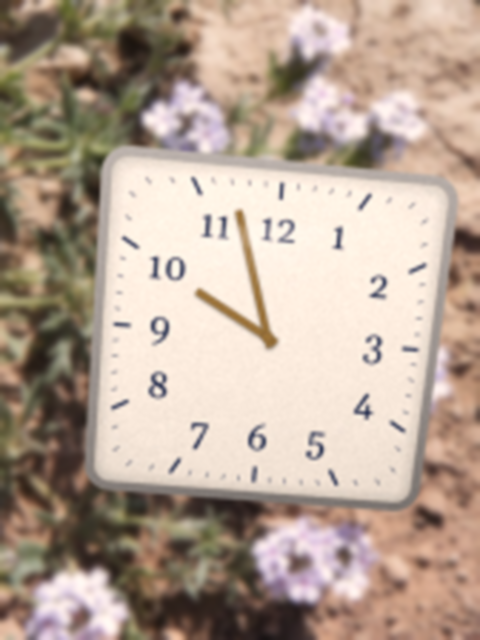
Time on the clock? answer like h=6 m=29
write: h=9 m=57
